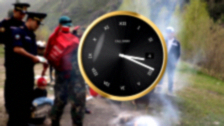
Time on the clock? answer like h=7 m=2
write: h=3 m=19
